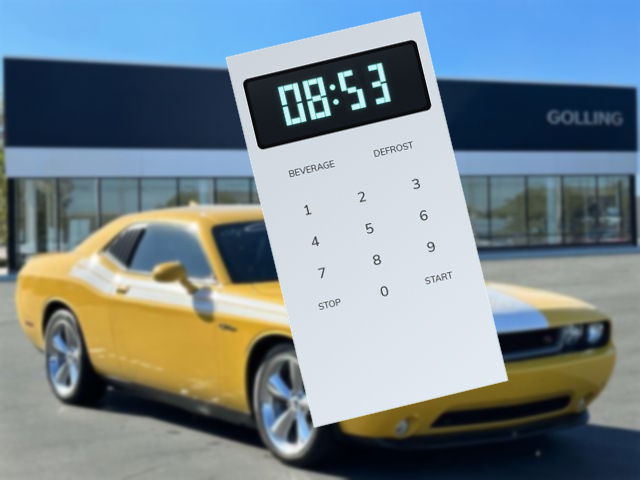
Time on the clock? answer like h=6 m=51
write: h=8 m=53
